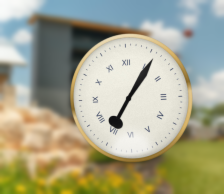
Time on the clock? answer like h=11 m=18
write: h=7 m=6
